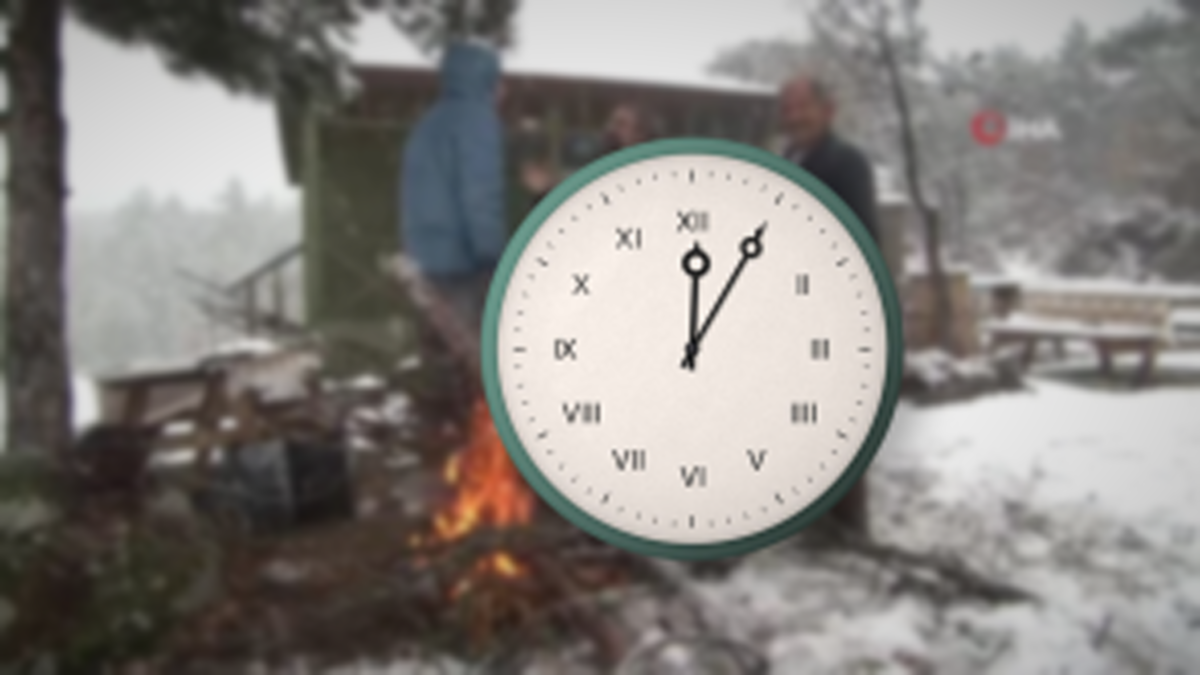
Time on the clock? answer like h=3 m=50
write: h=12 m=5
